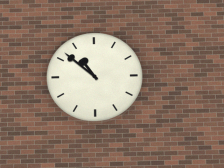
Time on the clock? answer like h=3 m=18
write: h=10 m=52
